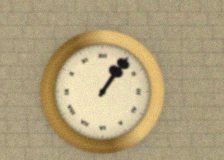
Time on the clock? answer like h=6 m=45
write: h=1 m=6
